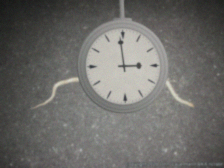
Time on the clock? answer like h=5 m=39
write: h=2 m=59
